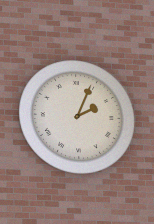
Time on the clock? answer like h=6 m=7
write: h=2 m=4
